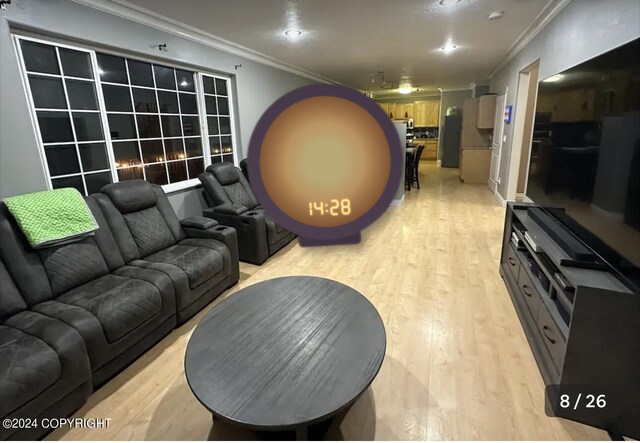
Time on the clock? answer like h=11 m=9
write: h=14 m=28
